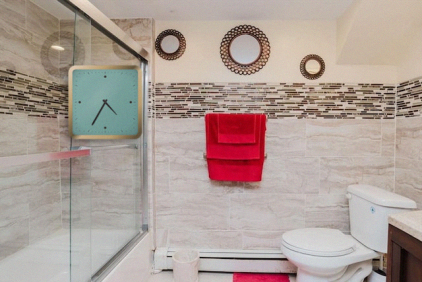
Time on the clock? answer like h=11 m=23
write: h=4 m=35
